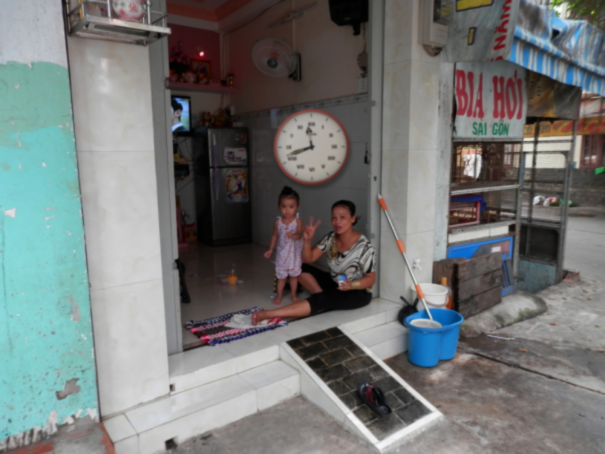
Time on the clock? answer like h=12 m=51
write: h=11 m=42
